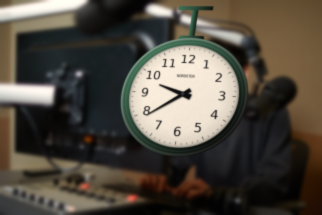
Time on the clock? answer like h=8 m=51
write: h=9 m=39
